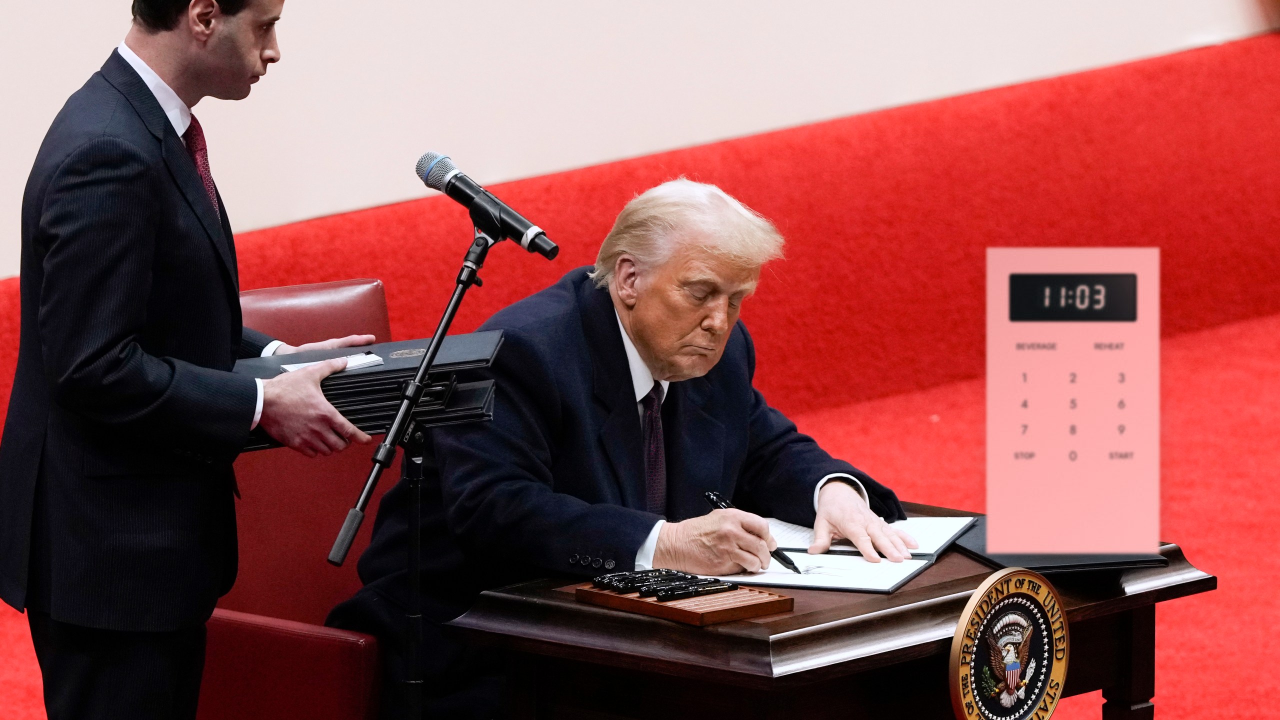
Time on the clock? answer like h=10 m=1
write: h=11 m=3
